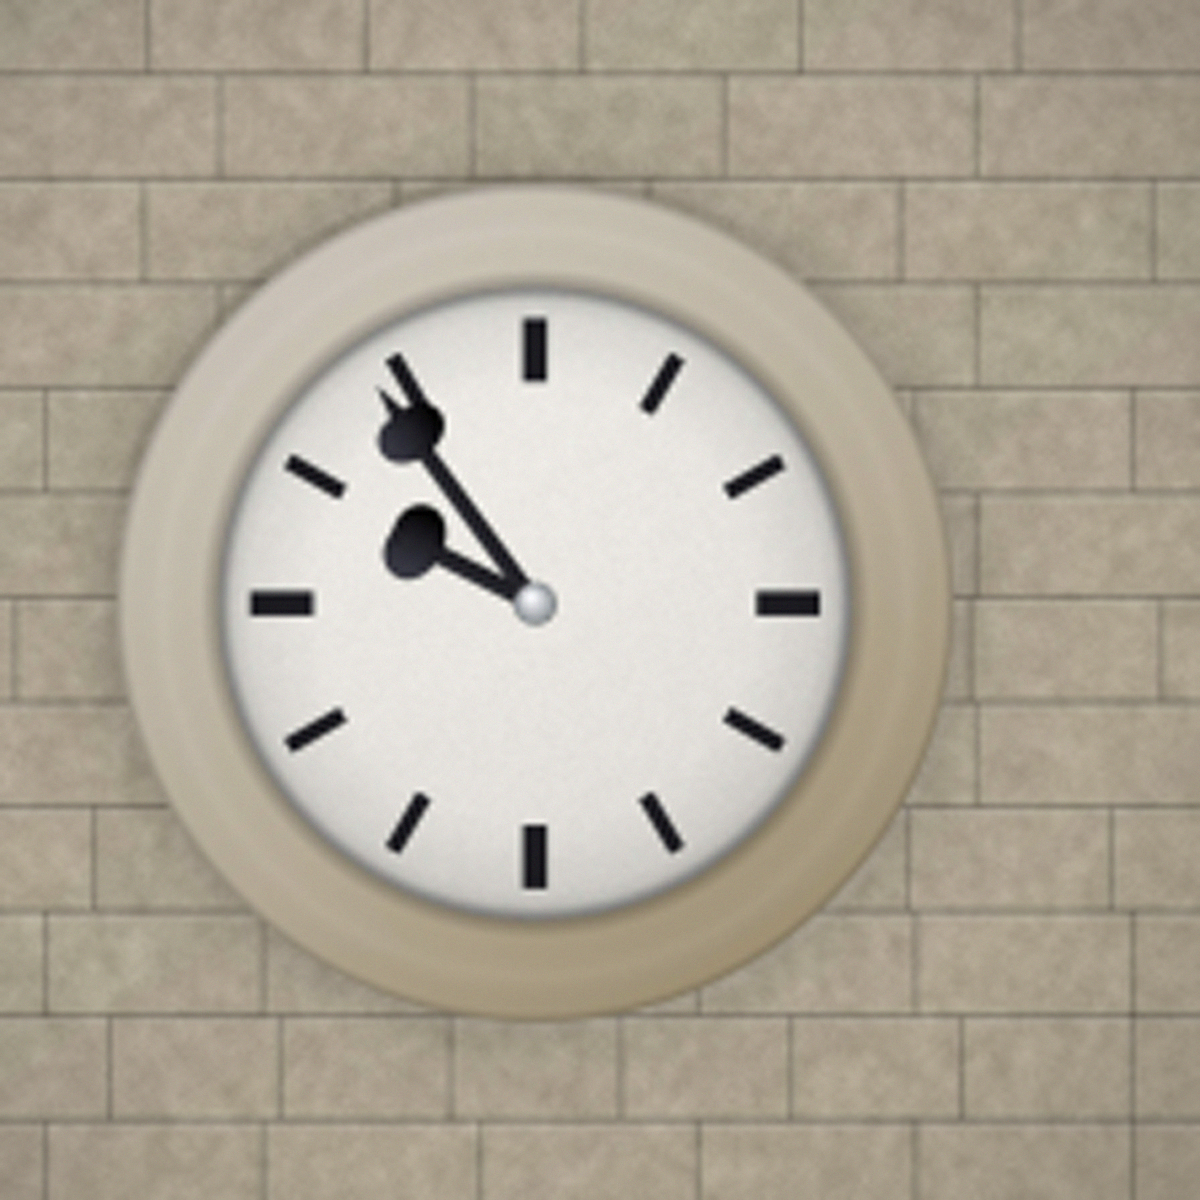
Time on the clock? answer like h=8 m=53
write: h=9 m=54
